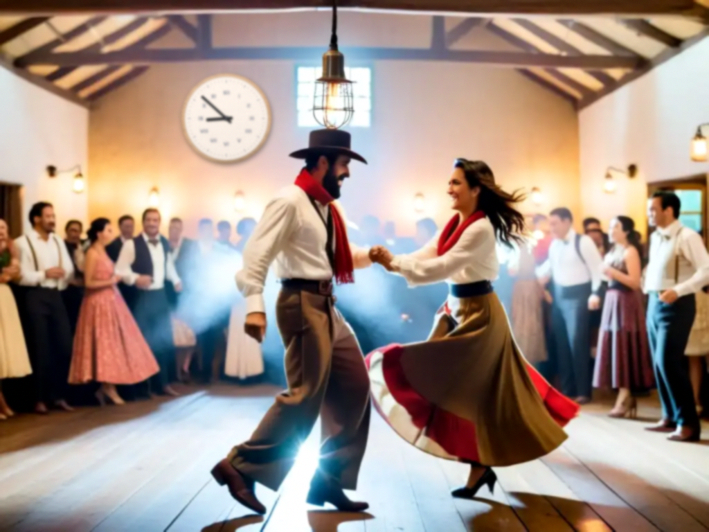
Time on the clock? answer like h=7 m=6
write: h=8 m=52
